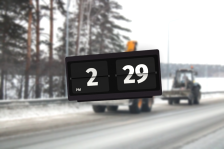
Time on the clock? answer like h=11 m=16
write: h=2 m=29
